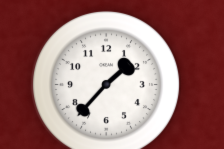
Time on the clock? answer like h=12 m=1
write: h=1 m=37
